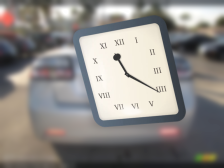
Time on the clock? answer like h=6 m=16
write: h=11 m=21
